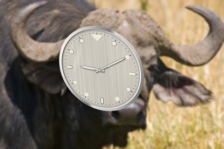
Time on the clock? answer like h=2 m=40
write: h=9 m=10
